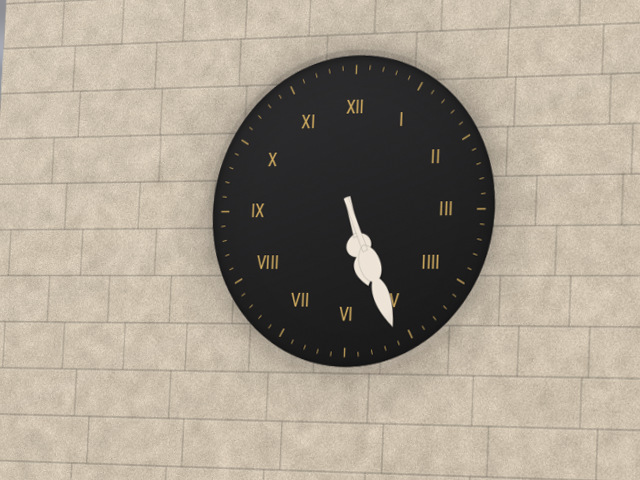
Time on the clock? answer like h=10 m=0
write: h=5 m=26
